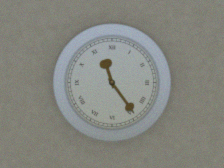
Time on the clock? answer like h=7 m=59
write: h=11 m=24
